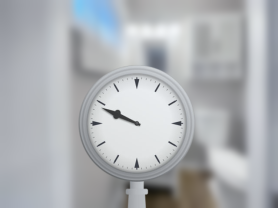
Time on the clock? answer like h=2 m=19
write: h=9 m=49
